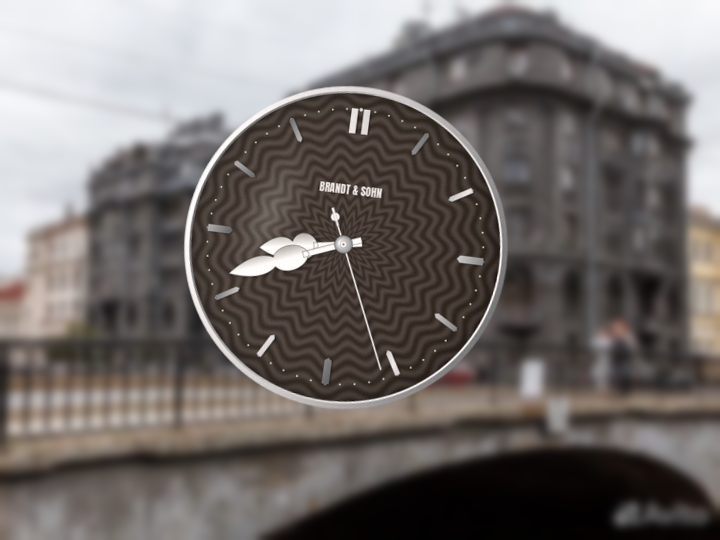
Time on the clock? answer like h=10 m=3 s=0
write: h=8 m=41 s=26
